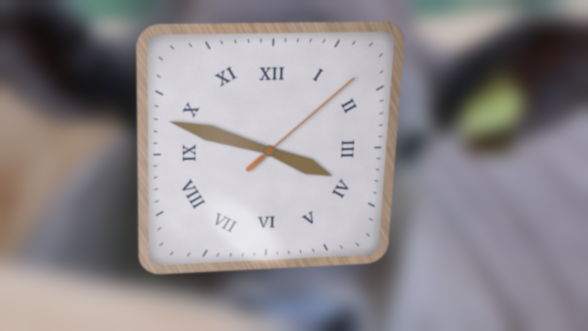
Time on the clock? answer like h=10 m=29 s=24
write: h=3 m=48 s=8
